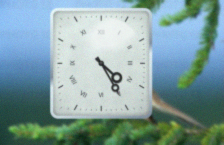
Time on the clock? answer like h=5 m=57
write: h=4 m=25
